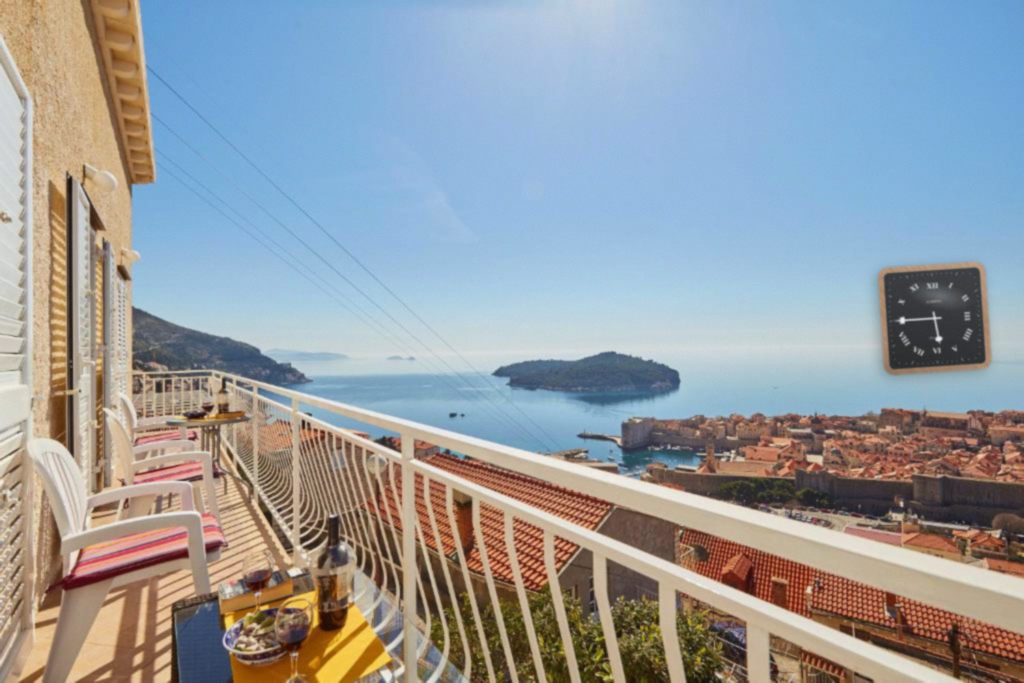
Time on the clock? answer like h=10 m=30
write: h=5 m=45
